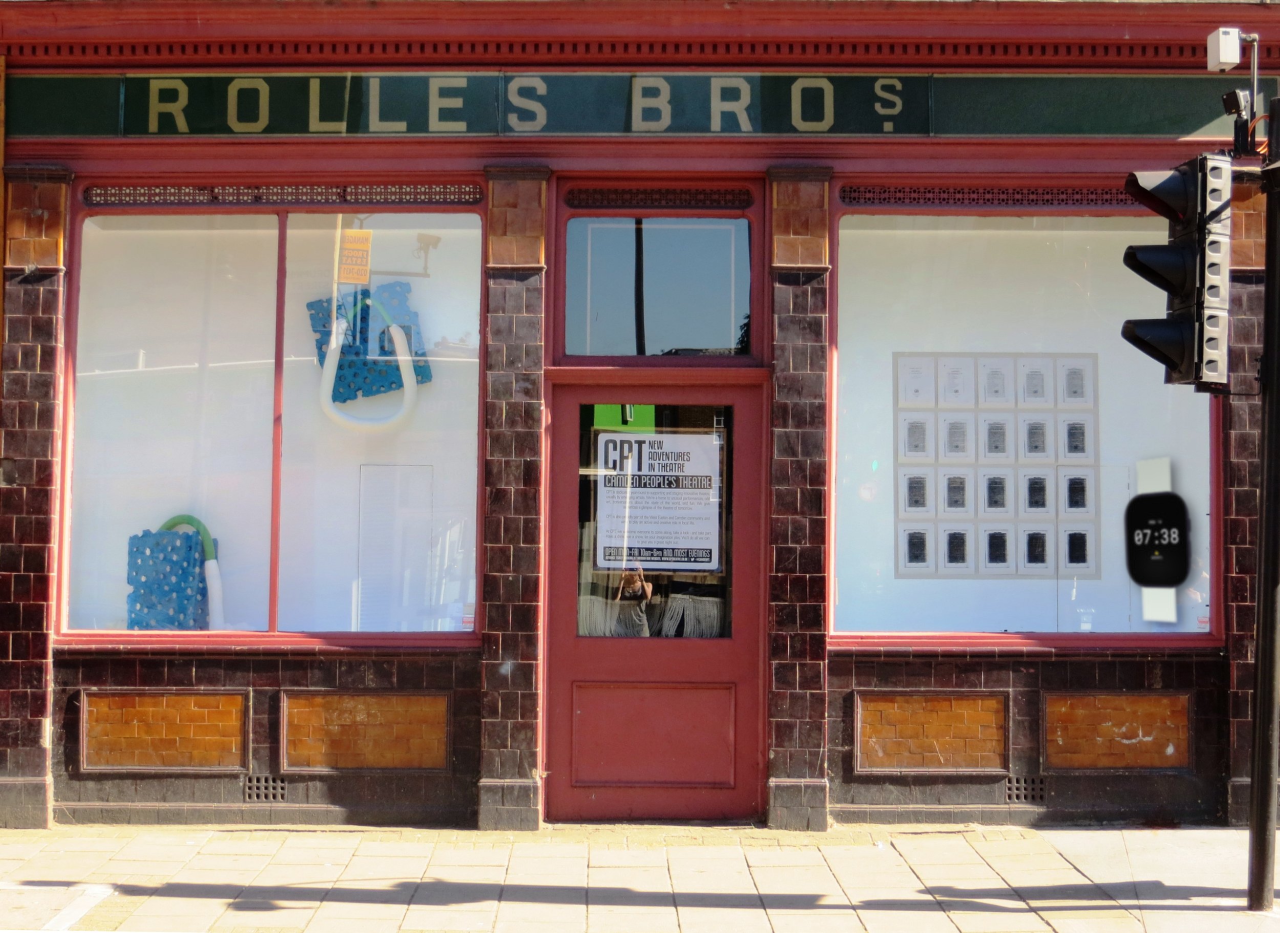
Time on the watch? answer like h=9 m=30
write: h=7 m=38
